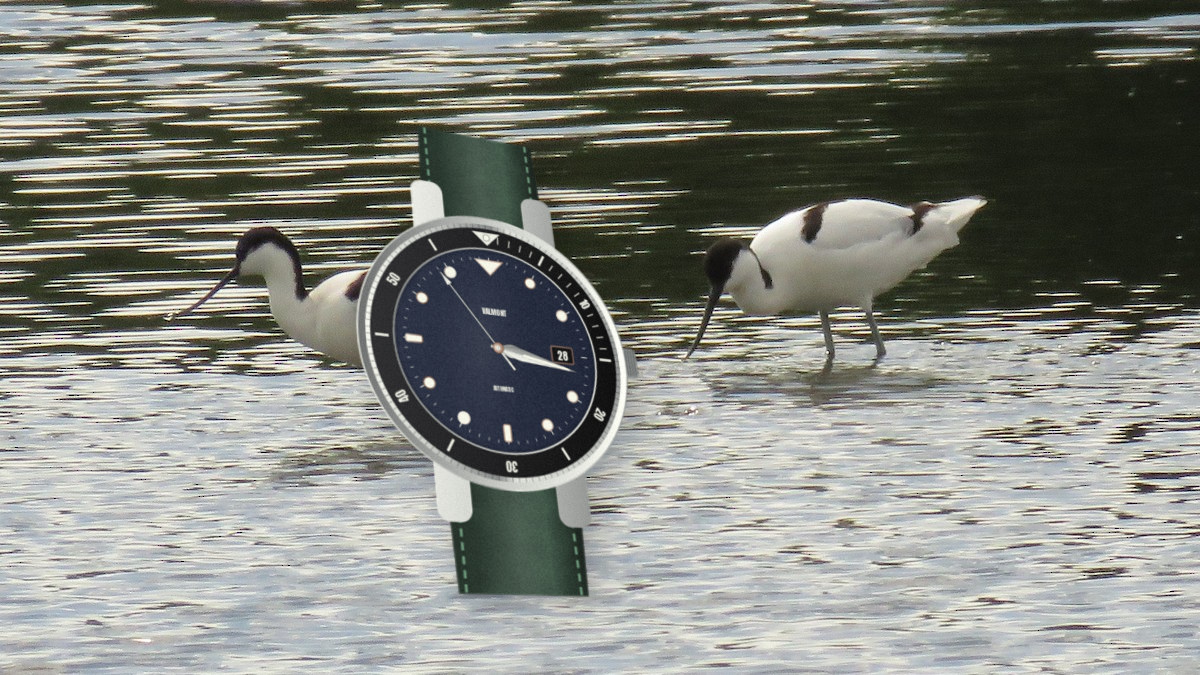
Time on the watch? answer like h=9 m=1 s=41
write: h=3 m=16 s=54
